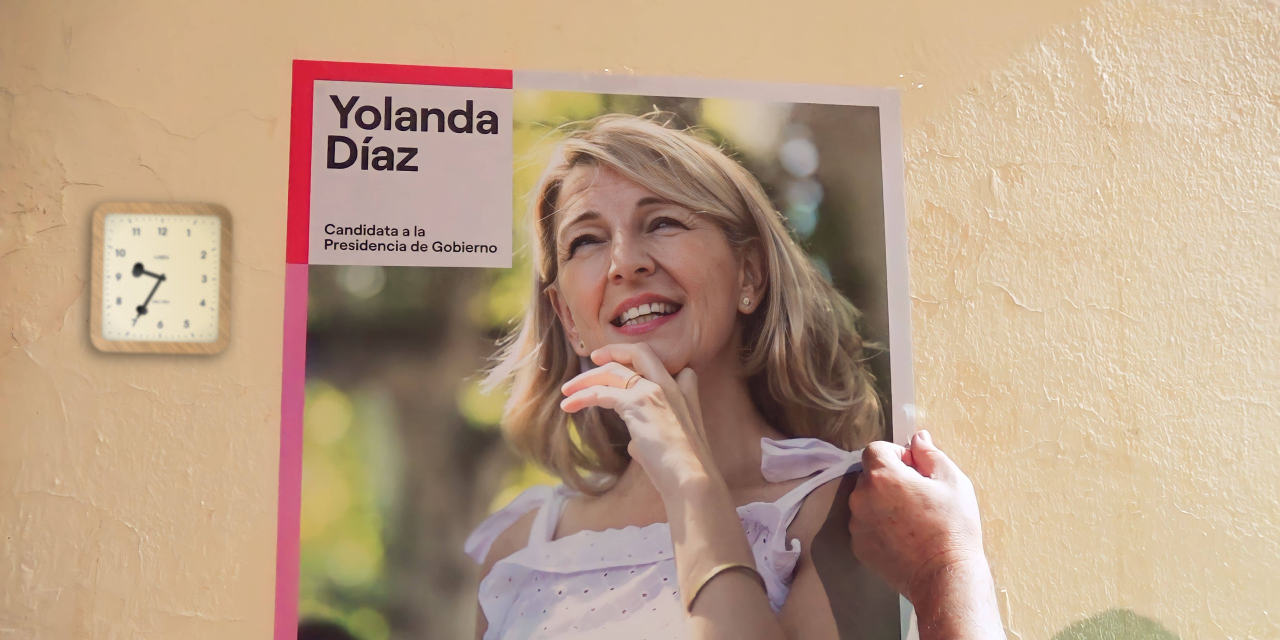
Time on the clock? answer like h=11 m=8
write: h=9 m=35
